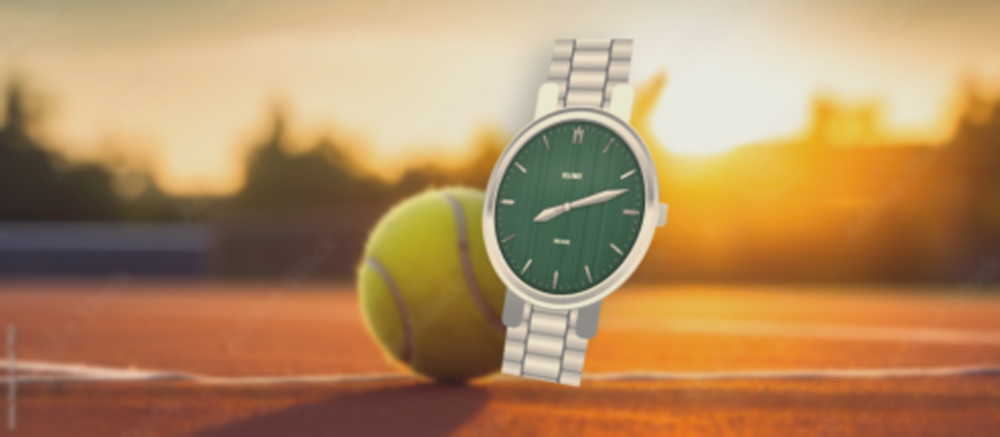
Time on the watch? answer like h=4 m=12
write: h=8 m=12
